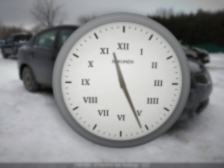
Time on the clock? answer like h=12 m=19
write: h=11 m=26
